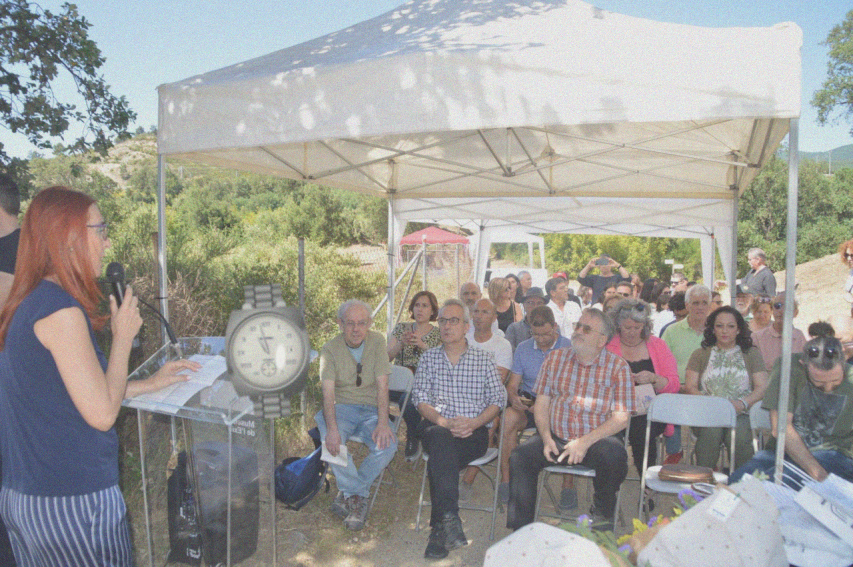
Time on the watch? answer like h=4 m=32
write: h=10 m=58
